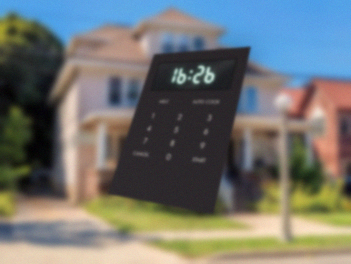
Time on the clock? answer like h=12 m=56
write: h=16 m=26
